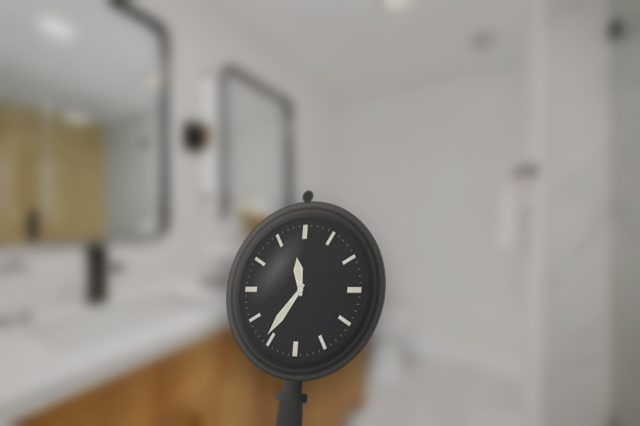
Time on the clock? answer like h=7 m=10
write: h=11 m=36
